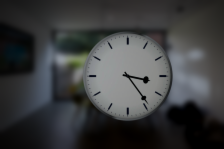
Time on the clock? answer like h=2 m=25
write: h=3 m=24
